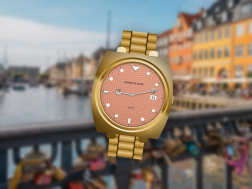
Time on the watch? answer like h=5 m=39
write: h=9 m=12
